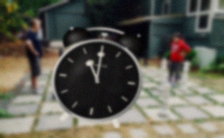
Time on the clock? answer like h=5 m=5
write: h=11 m=0
